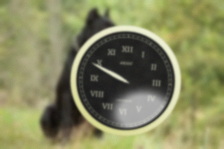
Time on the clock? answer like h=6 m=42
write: h=9 m=49
